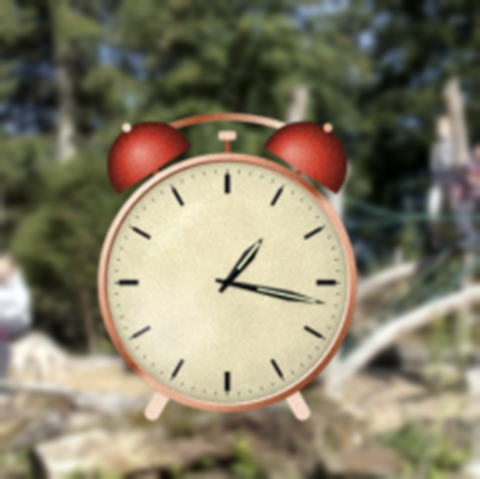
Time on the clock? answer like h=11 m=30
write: h=1 m=17
